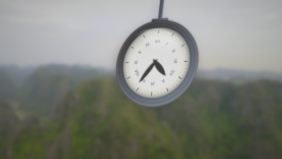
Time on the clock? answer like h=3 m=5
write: h=4 m=36
